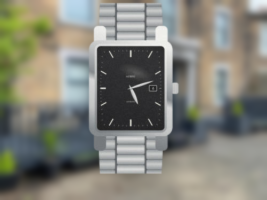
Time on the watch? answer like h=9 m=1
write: h=5 m=12
